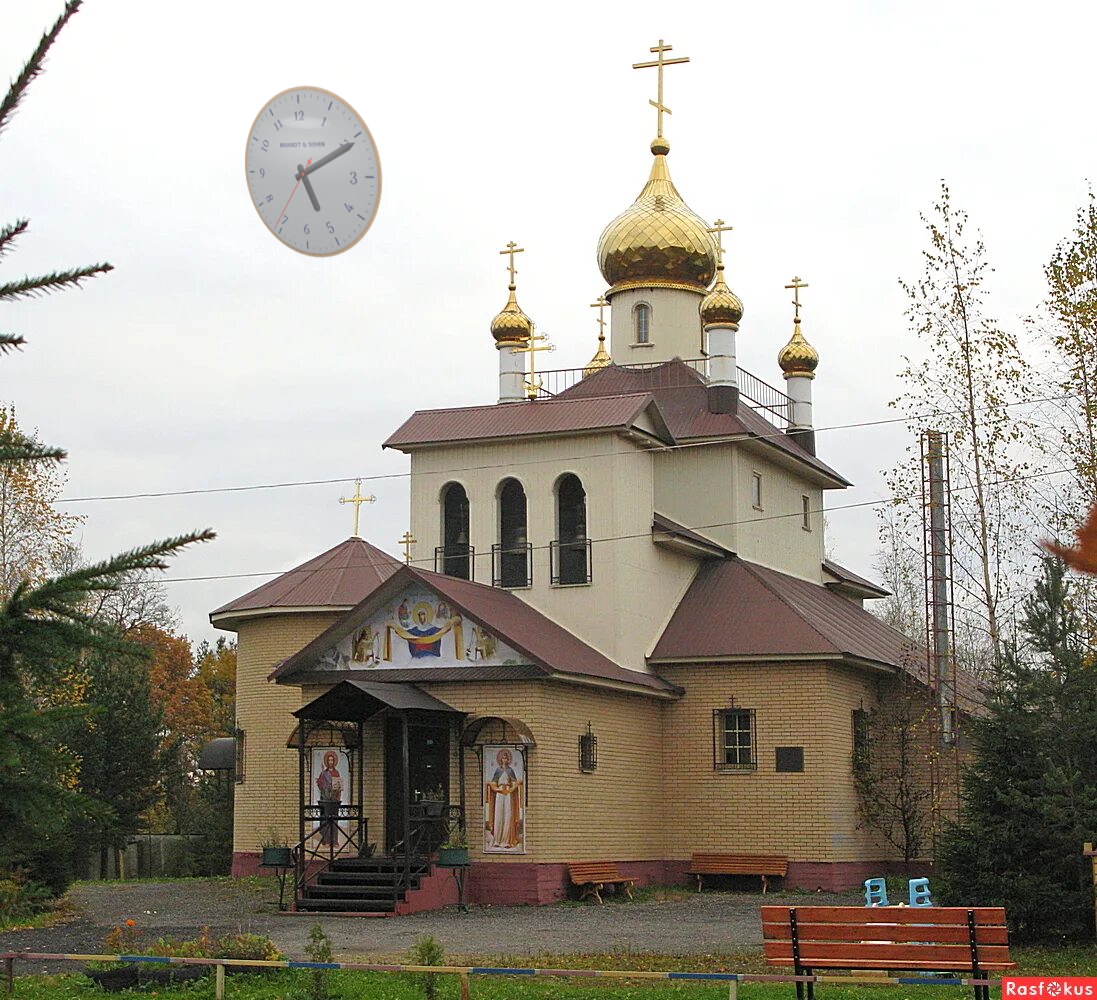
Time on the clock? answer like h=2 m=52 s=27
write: h=5 m=10 s=36
